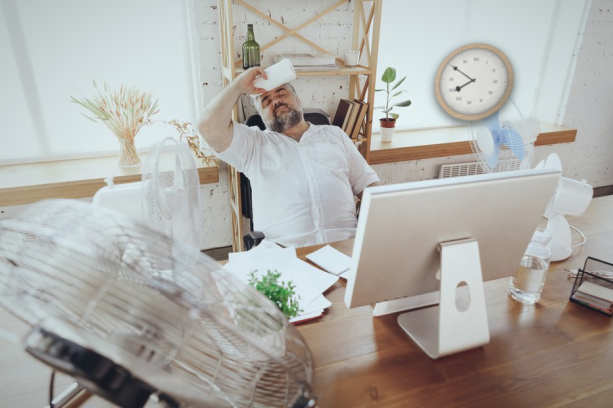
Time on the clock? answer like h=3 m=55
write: h=7 m=50
